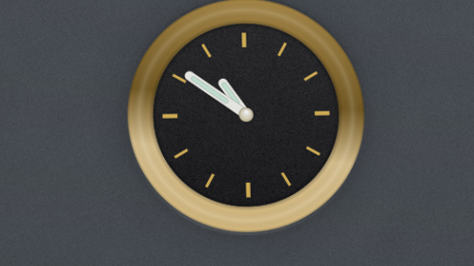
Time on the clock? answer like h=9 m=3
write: h=10 m=51
